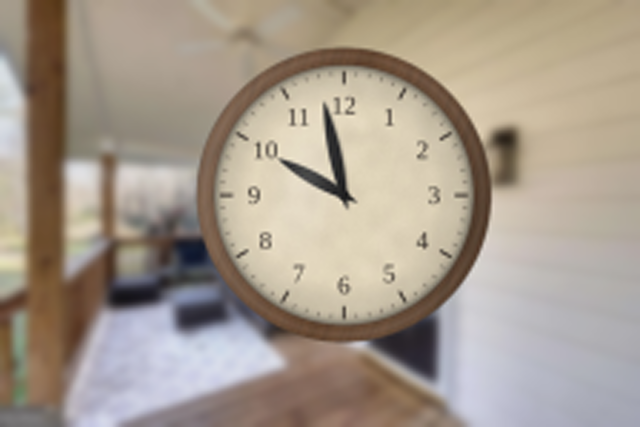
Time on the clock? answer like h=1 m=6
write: h=9 m=58
